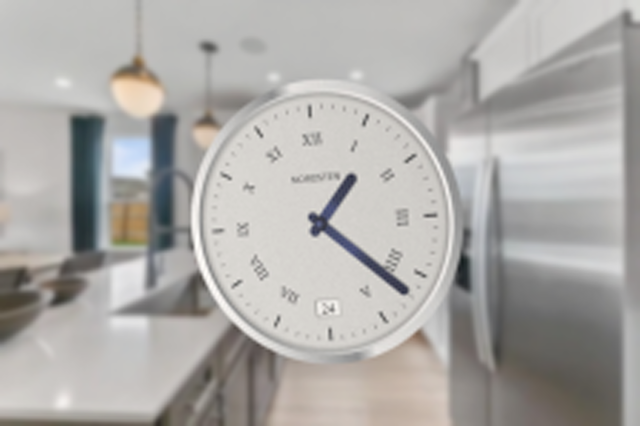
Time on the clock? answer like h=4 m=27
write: h=1 m=22
